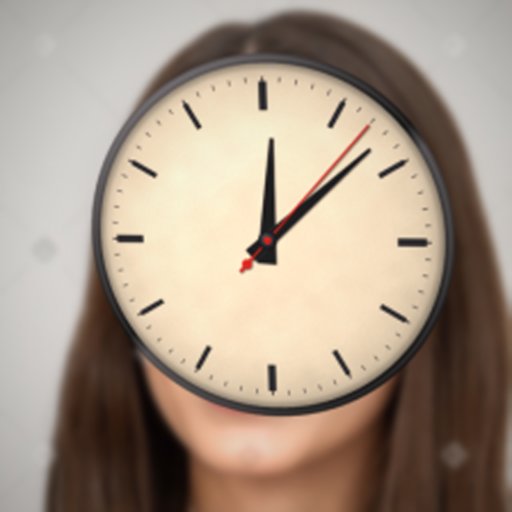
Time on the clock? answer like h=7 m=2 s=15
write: h=12 m=8 s=7
